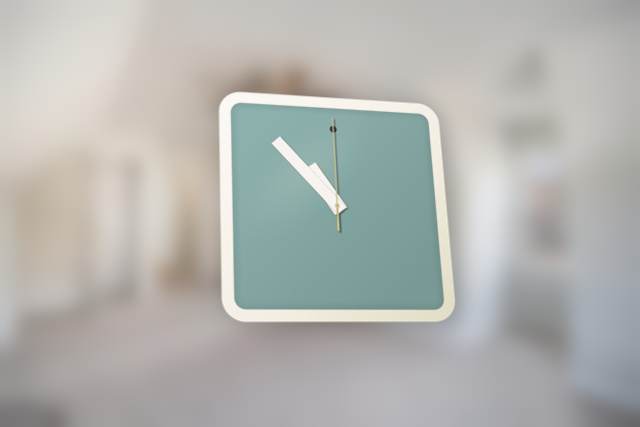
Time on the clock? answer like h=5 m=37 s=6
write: h=10 m=53 s=0
